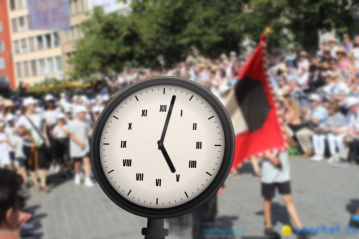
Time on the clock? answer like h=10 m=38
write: h=5 m=2
